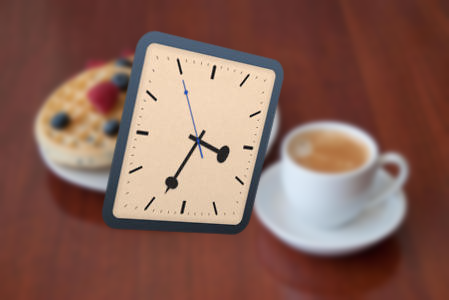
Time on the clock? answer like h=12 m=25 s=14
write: h=3 m=33 s=55
